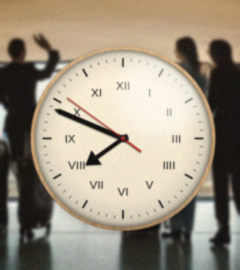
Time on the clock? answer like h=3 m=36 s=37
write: h=7 m=48 s=51
